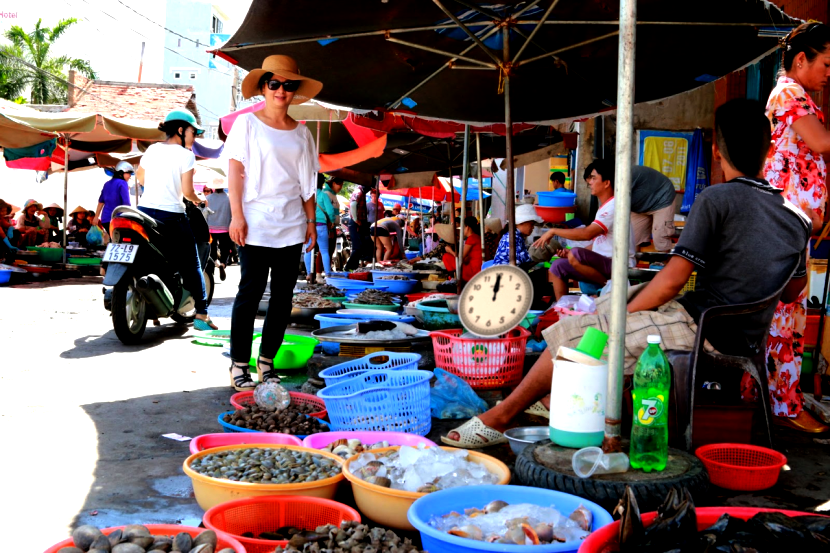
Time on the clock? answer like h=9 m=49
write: h=12 m=0
